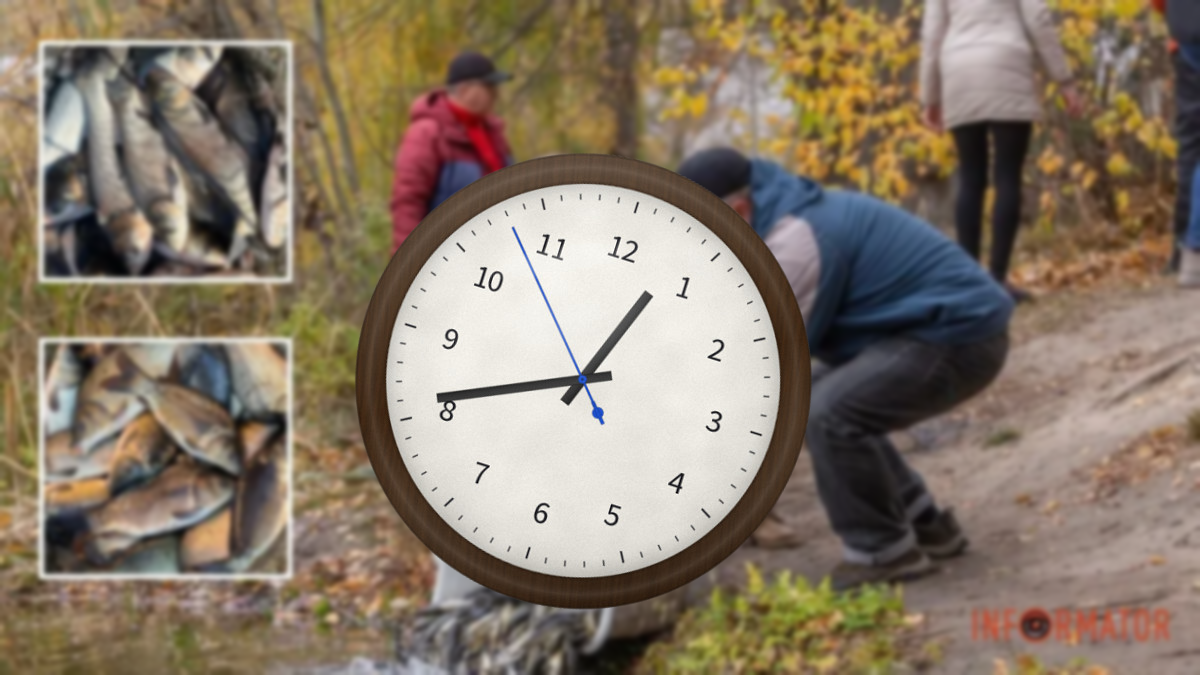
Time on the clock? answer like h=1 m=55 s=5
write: h=12 m=40 s=53
